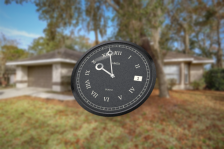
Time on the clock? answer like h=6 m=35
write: h=9 m=57
